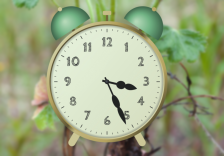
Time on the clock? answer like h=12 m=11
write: h=3 m=26
